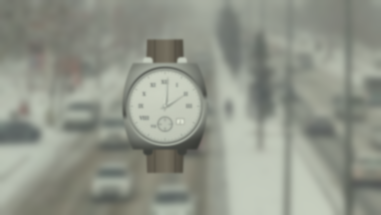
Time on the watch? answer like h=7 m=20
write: h=2 m=1
